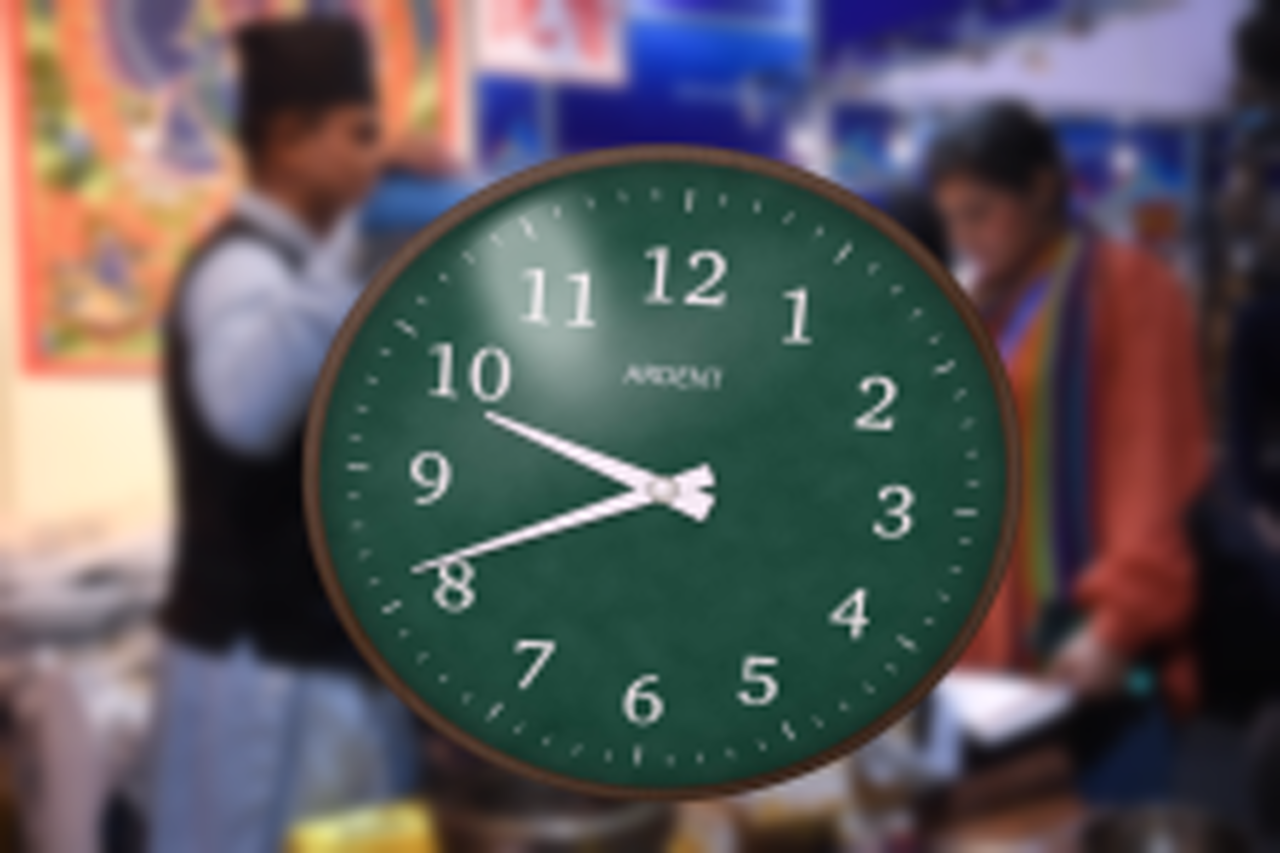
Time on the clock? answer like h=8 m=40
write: h=9 m=41
